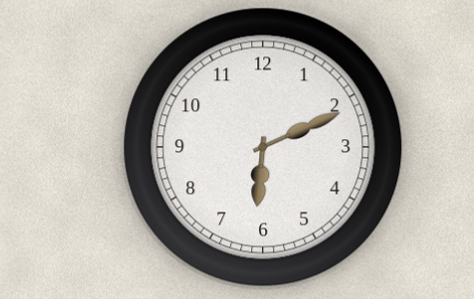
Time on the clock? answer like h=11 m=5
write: h=6 m=11
